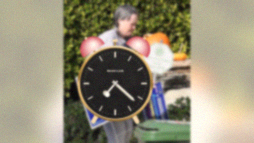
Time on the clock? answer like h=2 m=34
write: h=7 m=22
